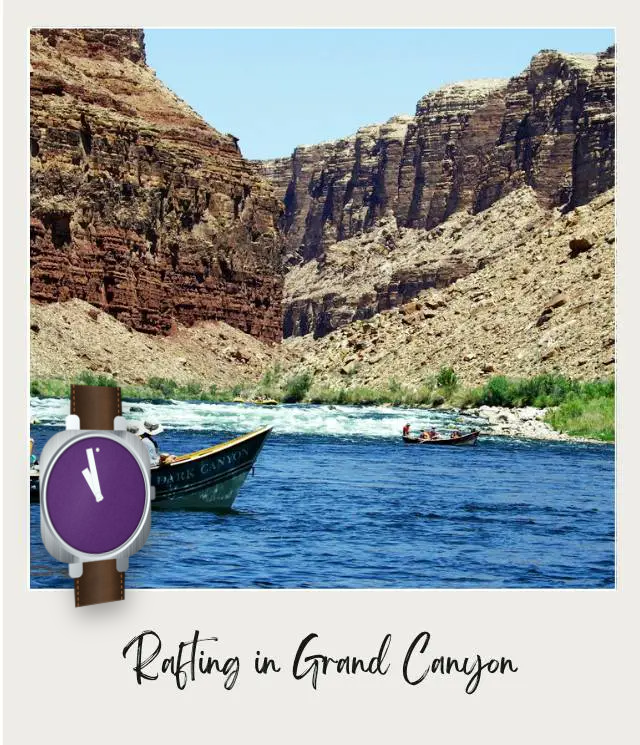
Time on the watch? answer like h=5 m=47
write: h=10 m=58
